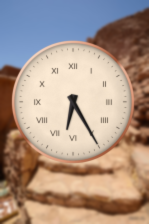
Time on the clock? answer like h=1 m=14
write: h=6 m=25
